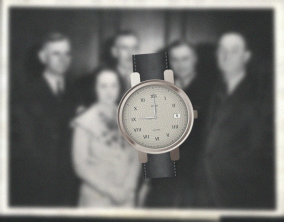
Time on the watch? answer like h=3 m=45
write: h=9 m=0
